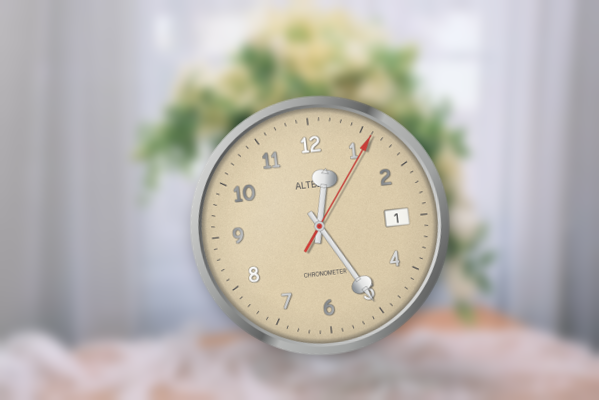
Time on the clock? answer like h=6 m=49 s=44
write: h=12 m=25 s=6
